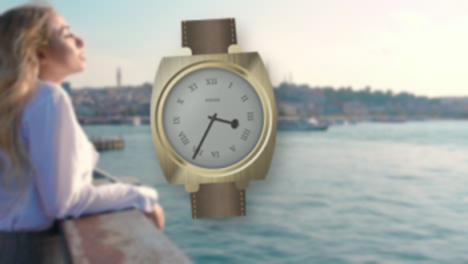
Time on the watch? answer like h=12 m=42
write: h=3 m=35
